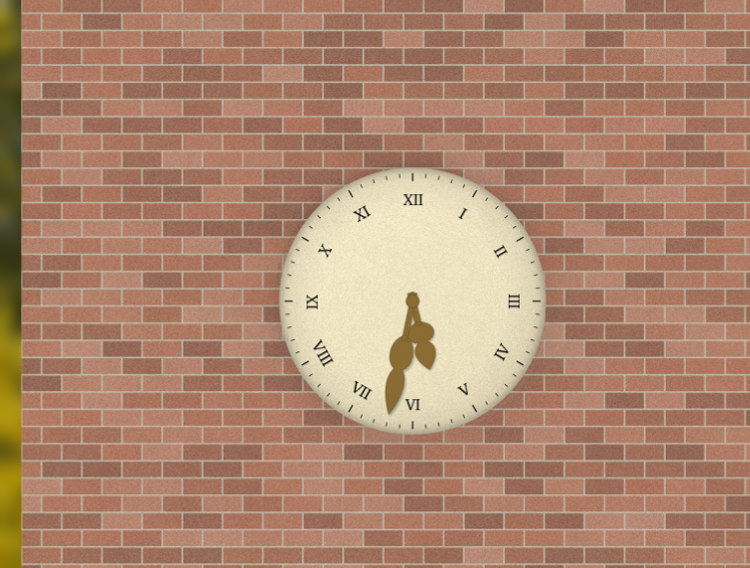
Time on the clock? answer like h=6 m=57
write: h=5 m=32
